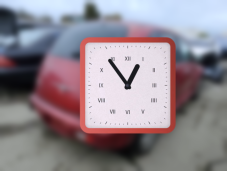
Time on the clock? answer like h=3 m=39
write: h=12 m=54
